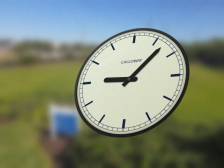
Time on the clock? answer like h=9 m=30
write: h=9 m=7
